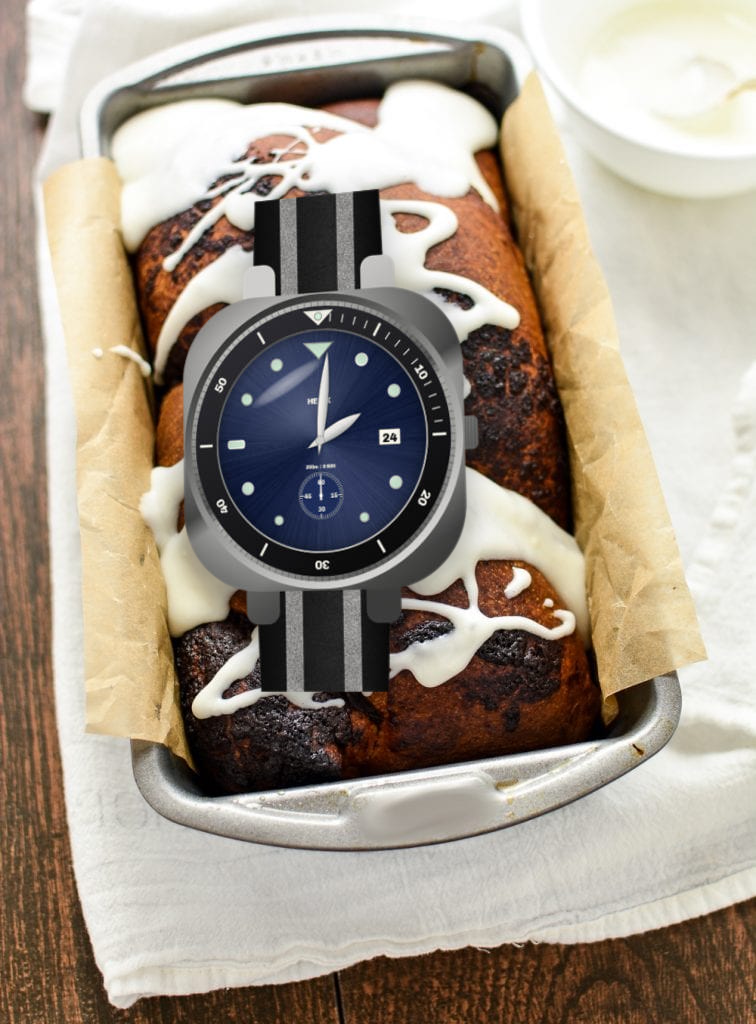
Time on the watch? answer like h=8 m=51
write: h=2 m=1
